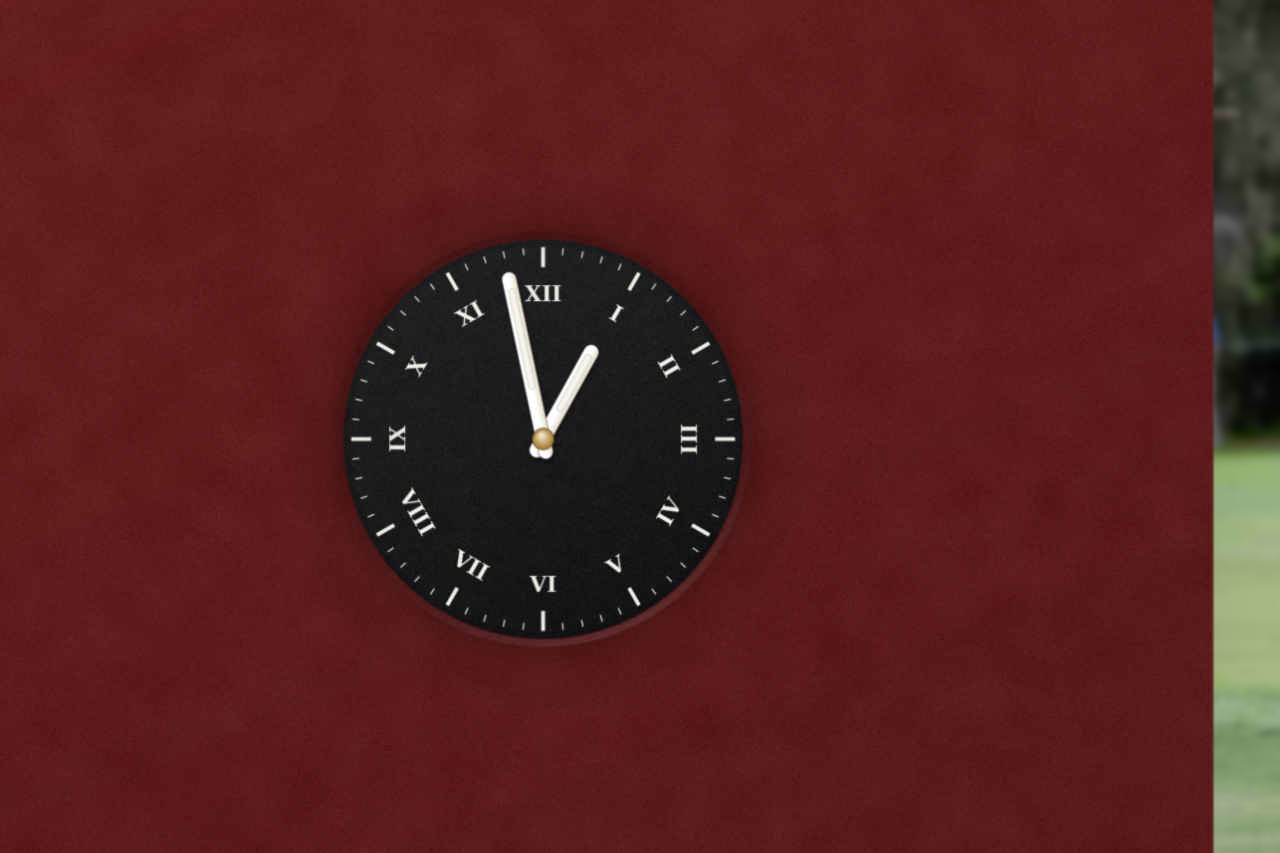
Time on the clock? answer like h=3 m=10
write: h=12 m=58
